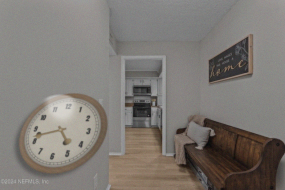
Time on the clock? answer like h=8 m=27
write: h=4 m=42
